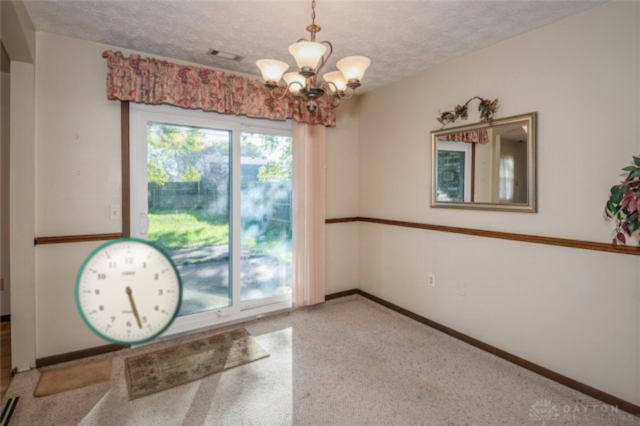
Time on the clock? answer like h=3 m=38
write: h=5 m=27
